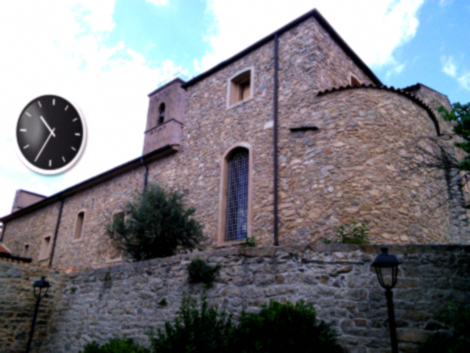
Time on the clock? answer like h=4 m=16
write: h=10 m=35
